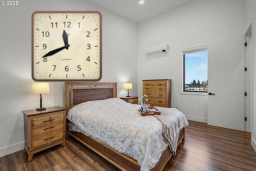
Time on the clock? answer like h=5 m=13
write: h=11 m=41
